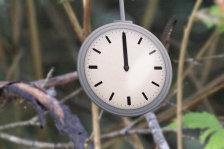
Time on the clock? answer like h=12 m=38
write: h=12 m=0
